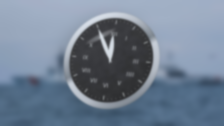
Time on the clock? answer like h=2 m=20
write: h=11 m=55
